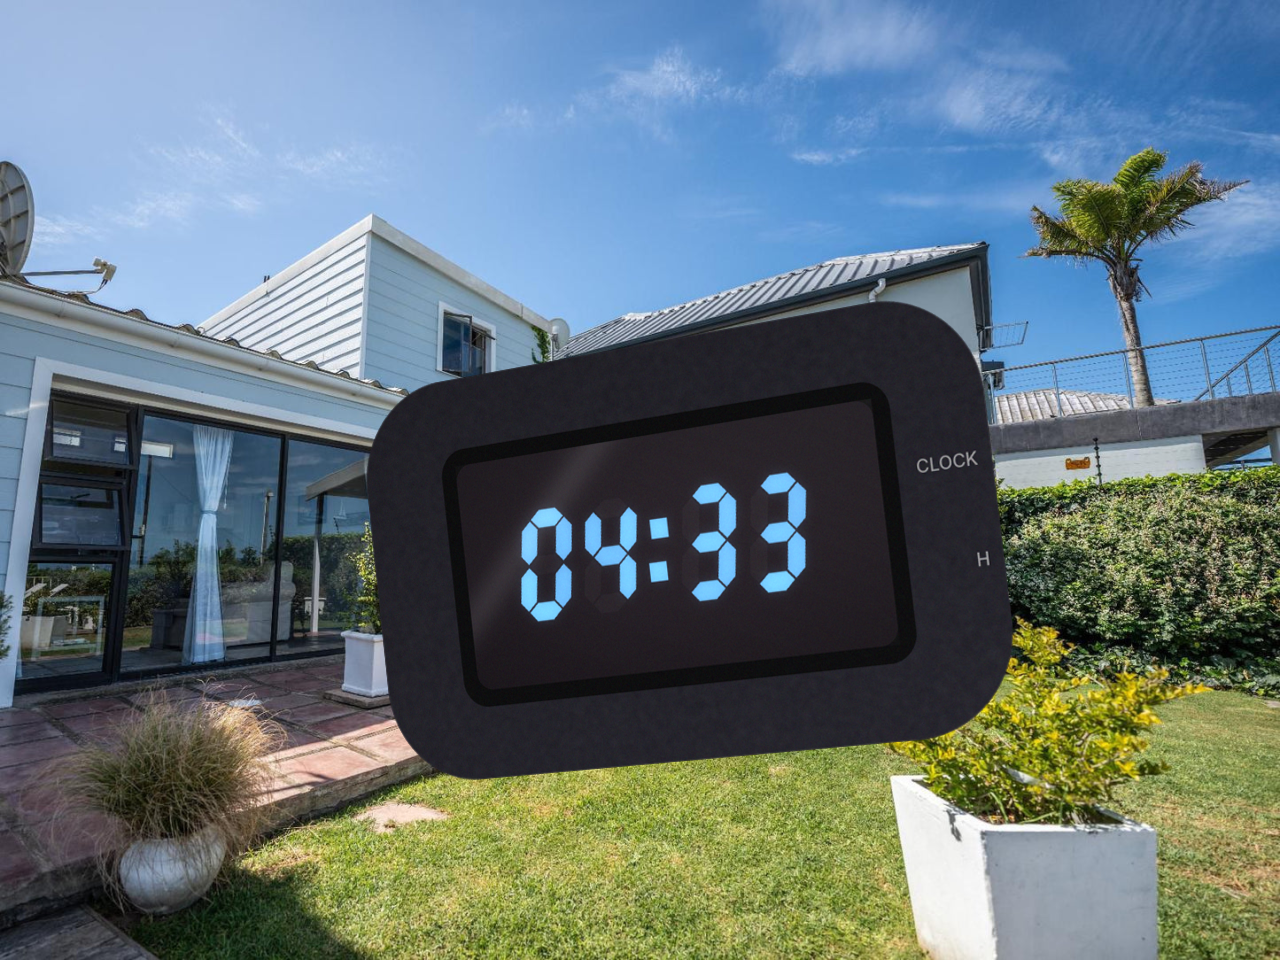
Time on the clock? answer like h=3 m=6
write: h=4 m=33
